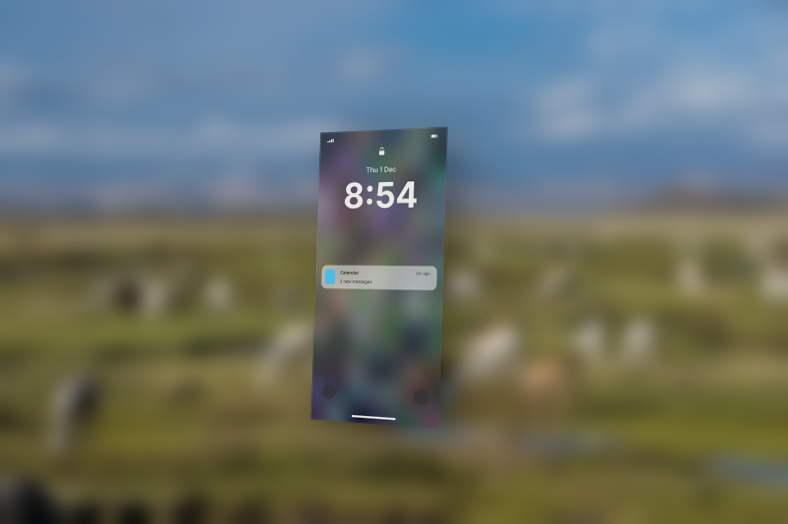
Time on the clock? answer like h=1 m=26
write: h=8 m=54
